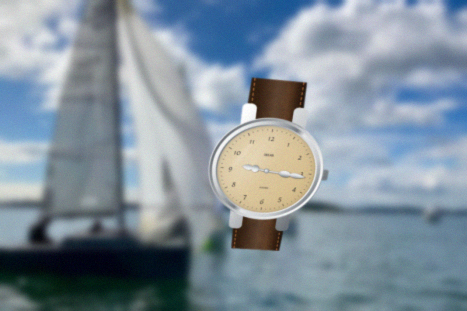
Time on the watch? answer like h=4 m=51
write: h=9 m=16
